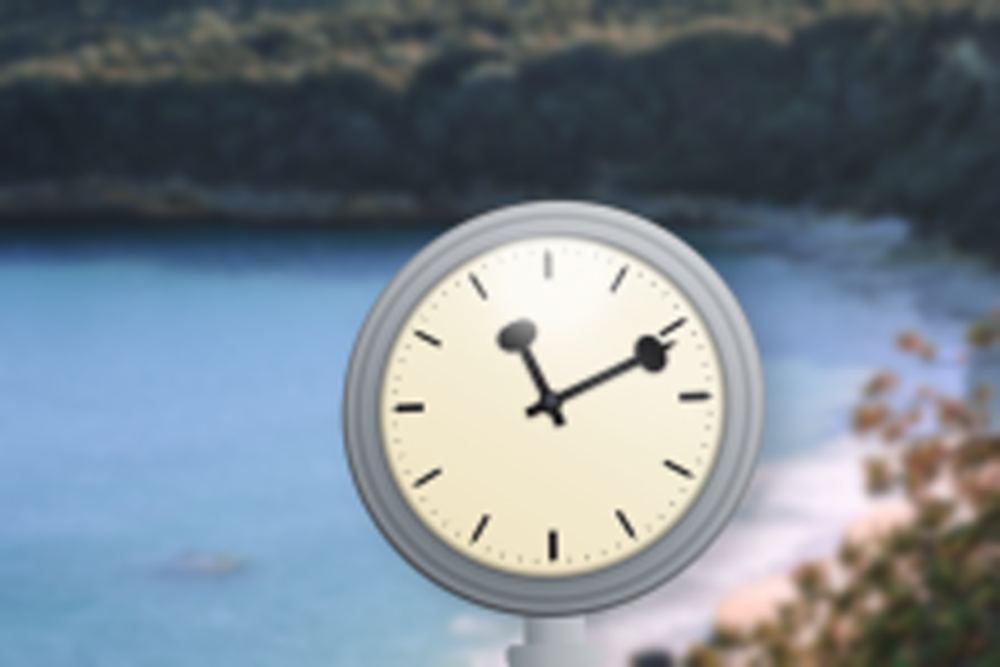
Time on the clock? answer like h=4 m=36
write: h=11 m=11
